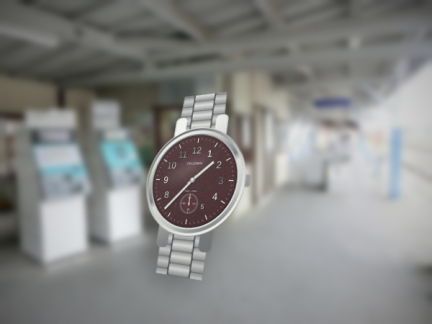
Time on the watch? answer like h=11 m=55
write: h=1 m=37
